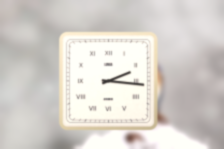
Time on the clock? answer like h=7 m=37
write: h=2 m=16
